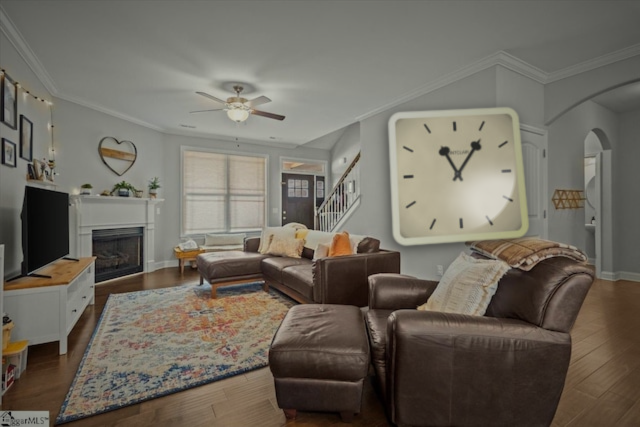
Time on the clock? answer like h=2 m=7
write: h=11 m=6
